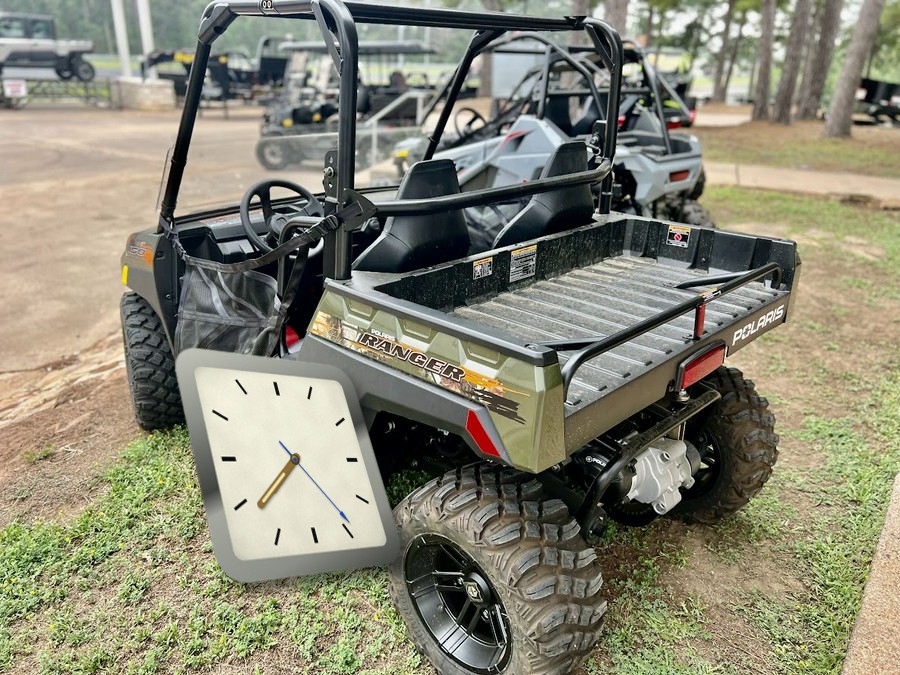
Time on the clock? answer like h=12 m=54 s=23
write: h=7 m=38 s=24
